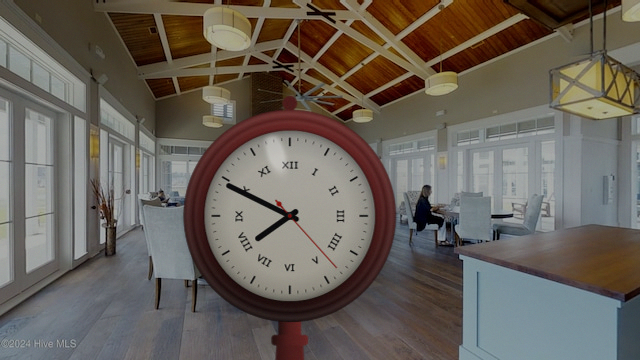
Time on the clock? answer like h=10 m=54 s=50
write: h=7 m=49 s=23
